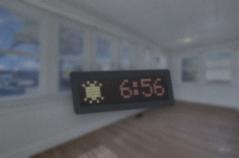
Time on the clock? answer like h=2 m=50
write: h=6 m=56
